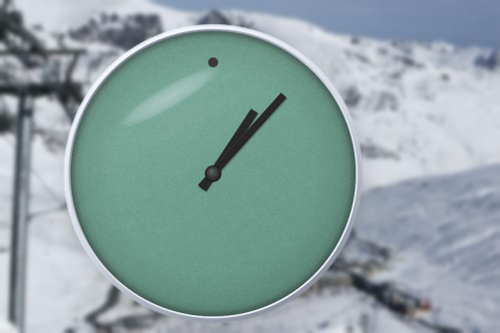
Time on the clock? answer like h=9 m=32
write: h=1 m=7
